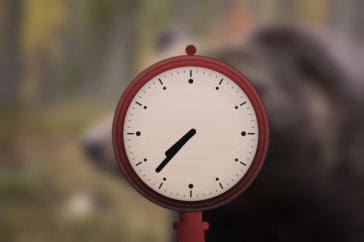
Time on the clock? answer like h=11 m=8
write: h=7 m=37
